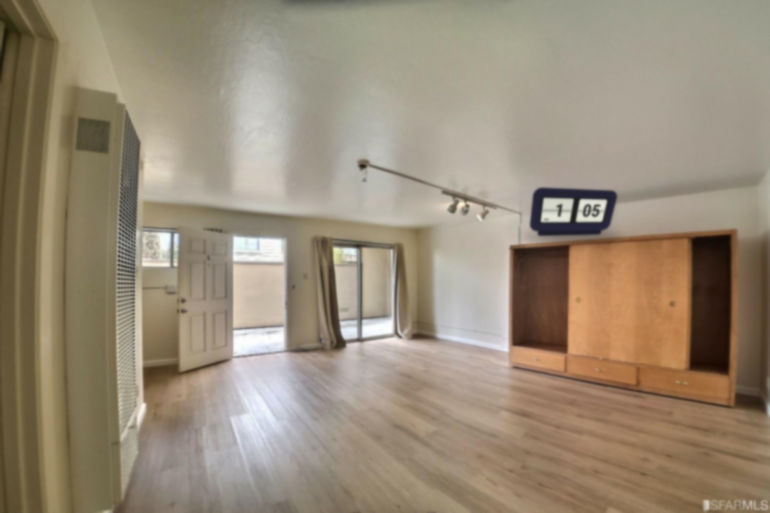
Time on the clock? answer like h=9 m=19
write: h=1 m=5
